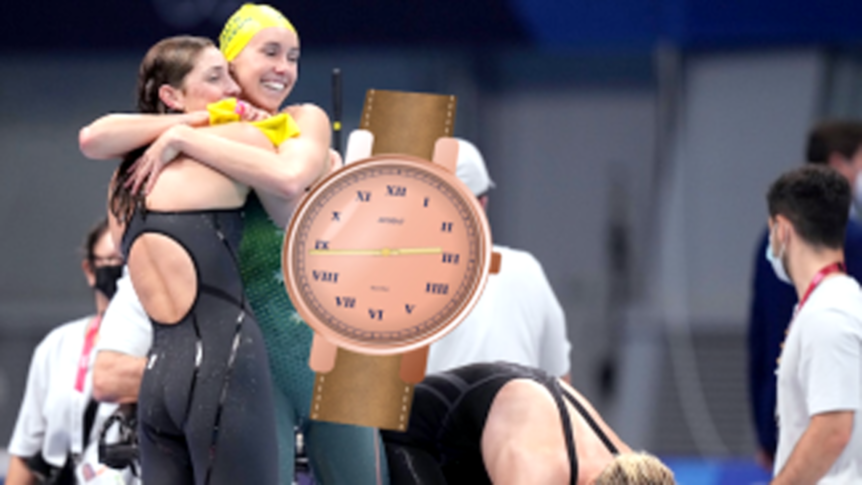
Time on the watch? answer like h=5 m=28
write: h=2 m=44
